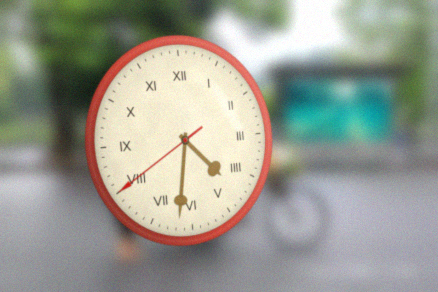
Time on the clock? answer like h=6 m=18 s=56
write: h=4 m=31 s=40
